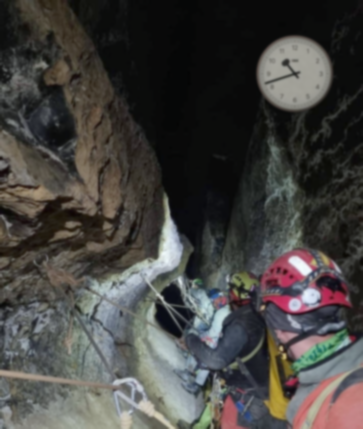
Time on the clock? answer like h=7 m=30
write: h=10 m=42
